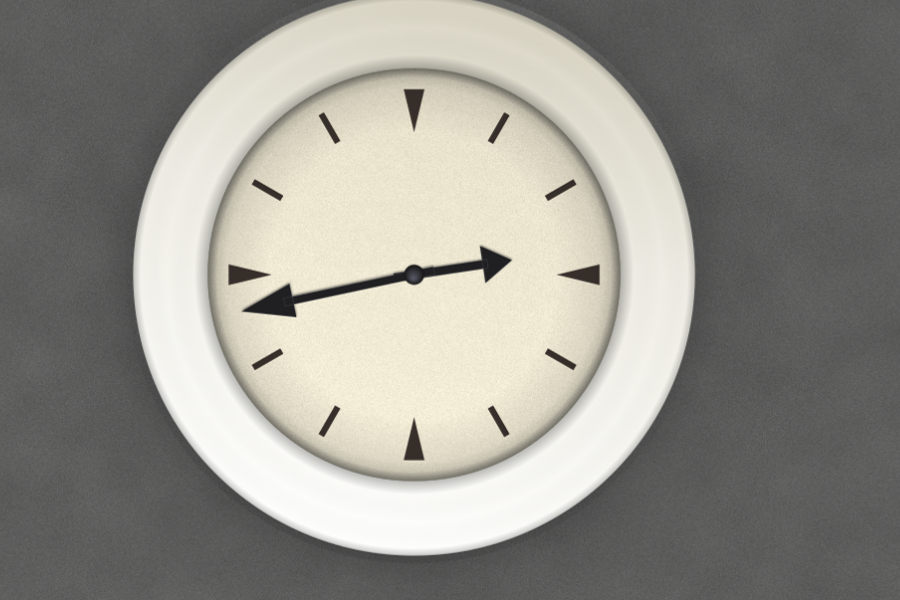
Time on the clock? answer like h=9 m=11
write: h=2 m=43
